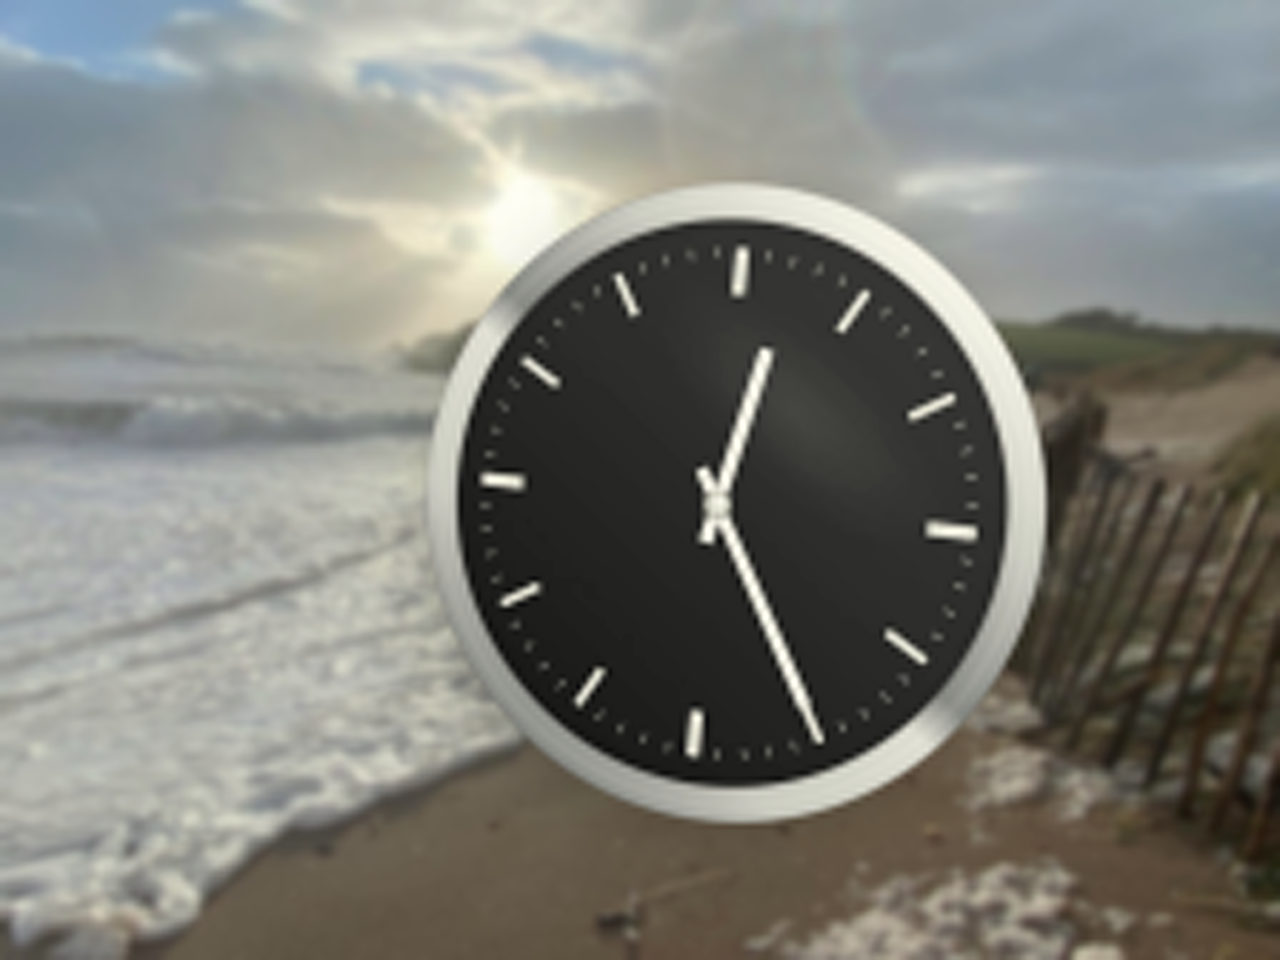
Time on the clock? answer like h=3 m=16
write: h=12 m=25
